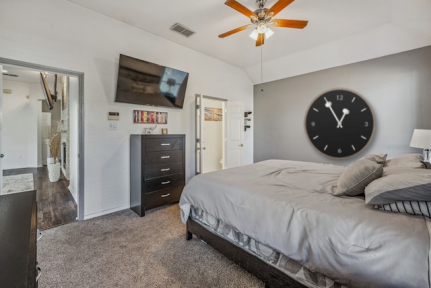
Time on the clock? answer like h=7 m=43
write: h=12 m=55
